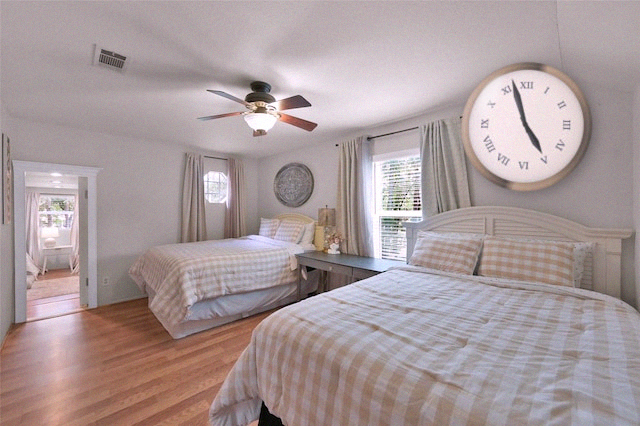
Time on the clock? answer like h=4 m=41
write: h=4 m=57
